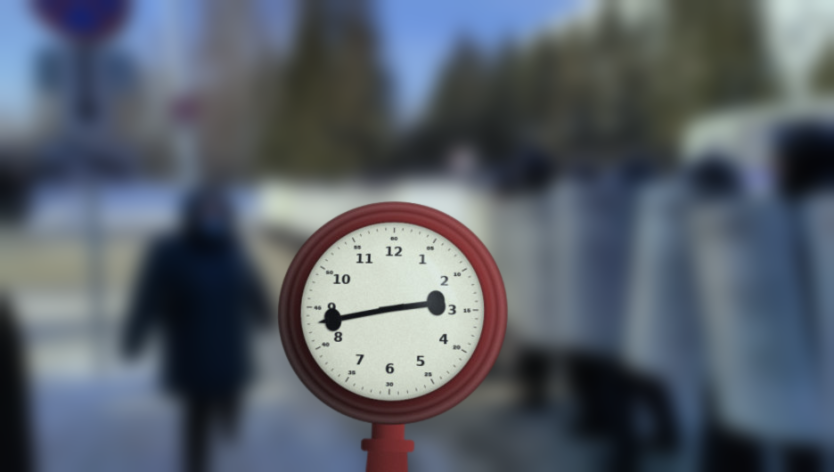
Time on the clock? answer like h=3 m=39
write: h=2 m=43
